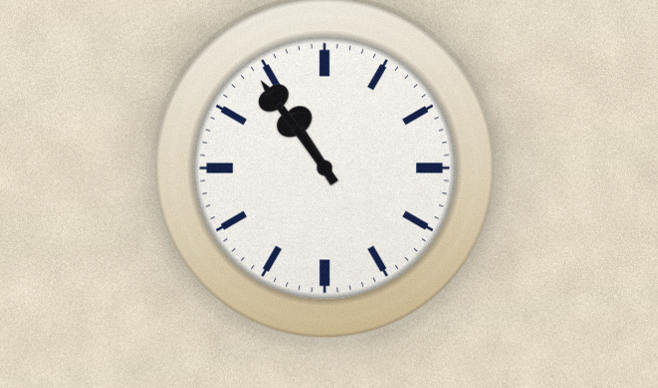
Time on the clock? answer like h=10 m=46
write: h=10 m=54
